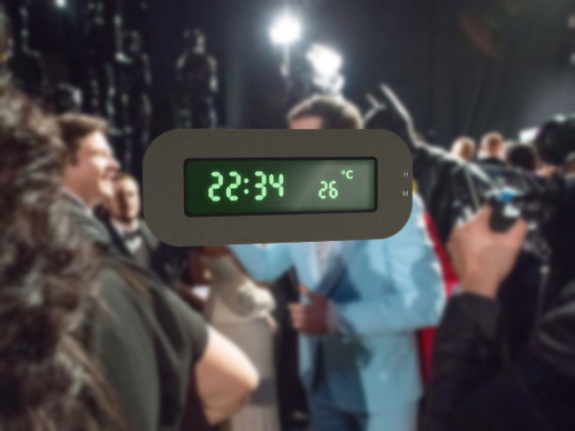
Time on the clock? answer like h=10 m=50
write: h=22 m=34
